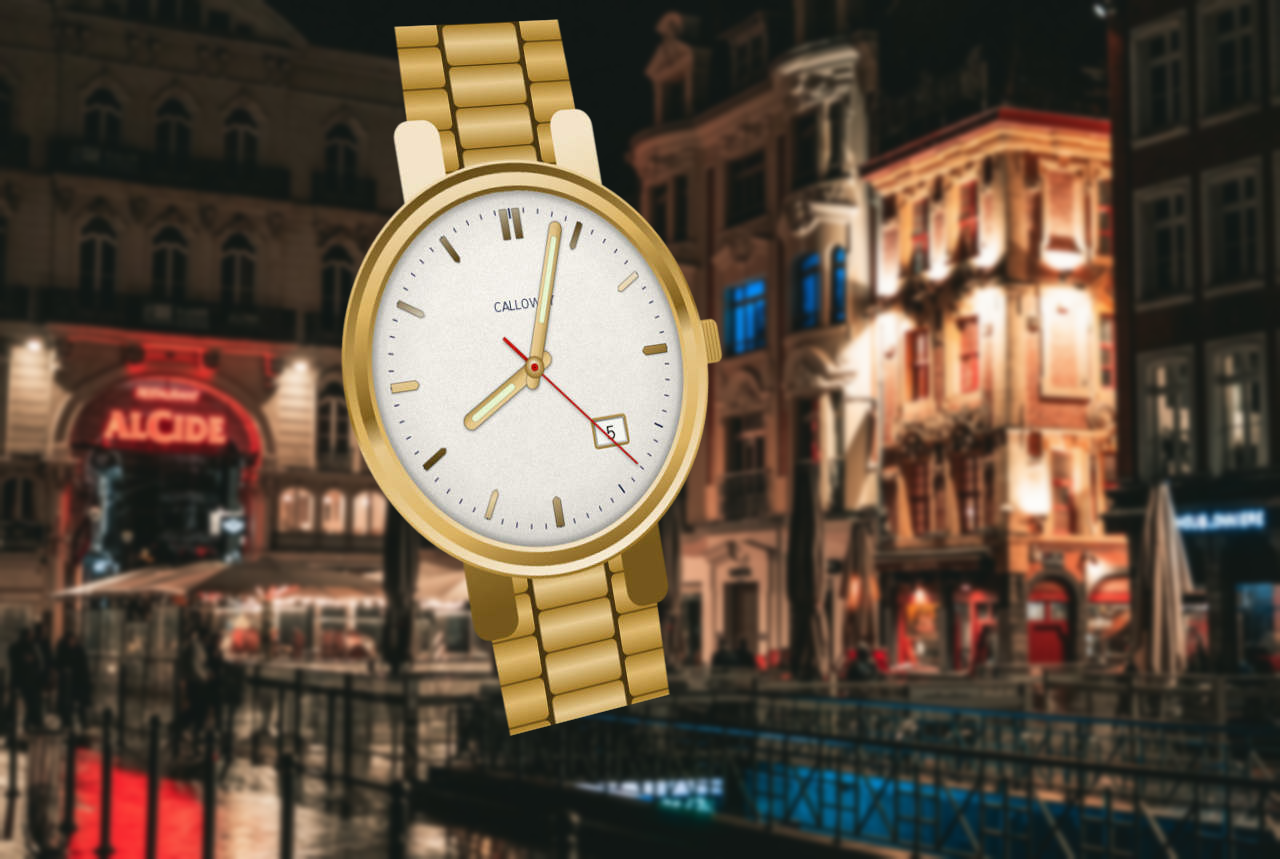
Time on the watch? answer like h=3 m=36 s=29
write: h=8 m=3 s=23
